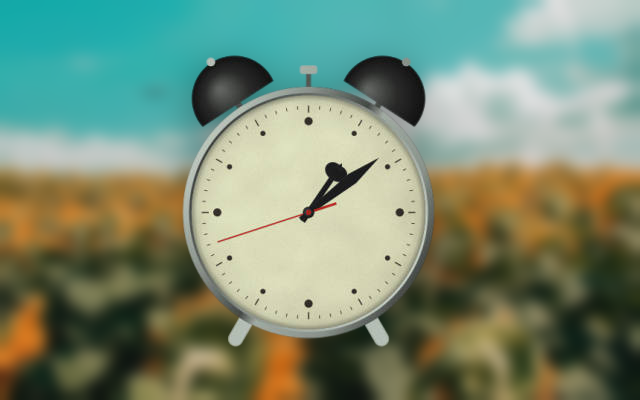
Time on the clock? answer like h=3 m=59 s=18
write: h=1 m=8 s=42
